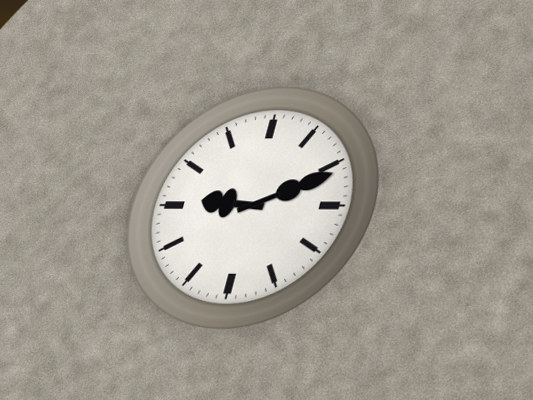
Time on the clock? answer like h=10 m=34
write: h=9 m=11
